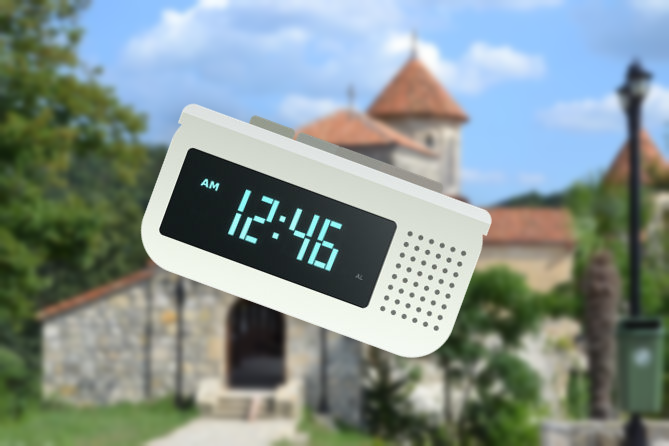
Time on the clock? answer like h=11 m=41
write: h=12 m=46
